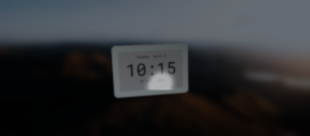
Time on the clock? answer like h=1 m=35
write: h=10 m=15
